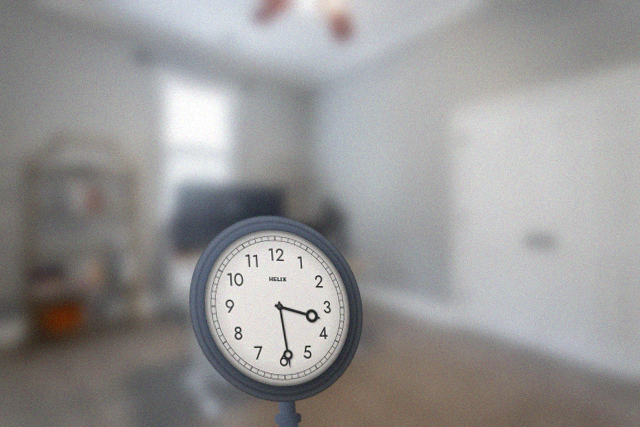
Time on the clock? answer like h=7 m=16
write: h=3 m=29
